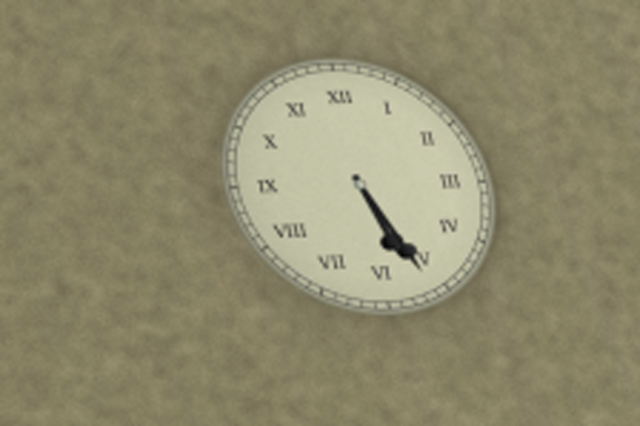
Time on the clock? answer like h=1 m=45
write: h=5 m=26
